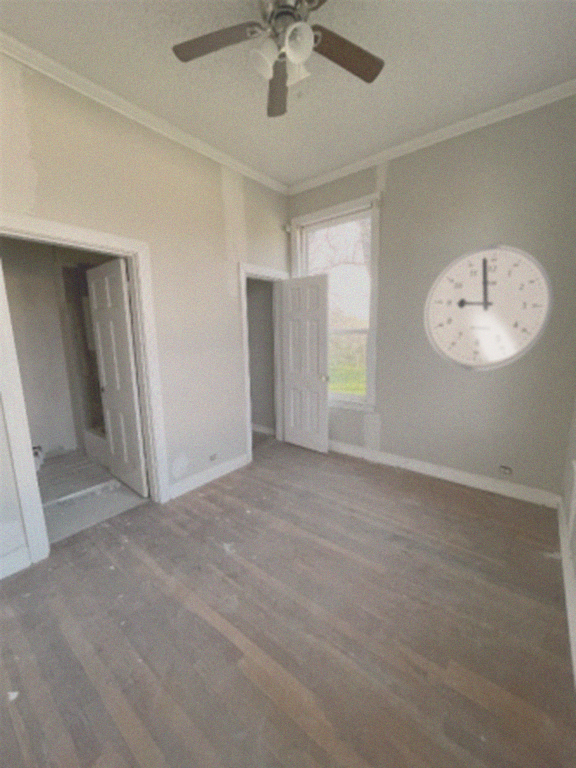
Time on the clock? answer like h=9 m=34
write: h=8 m=58
